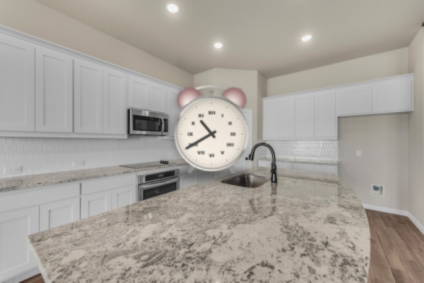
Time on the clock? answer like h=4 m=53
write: h=10 m=40
